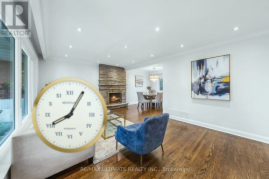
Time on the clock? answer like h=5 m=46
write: h=8 m=5
